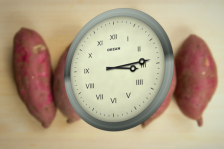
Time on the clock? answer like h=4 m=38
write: h=3 m=14
